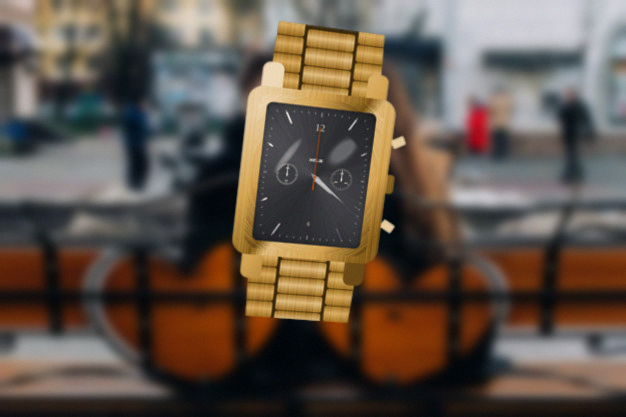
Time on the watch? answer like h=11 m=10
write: h=4 m=21
